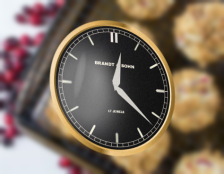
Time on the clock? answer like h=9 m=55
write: h=12 m=22
